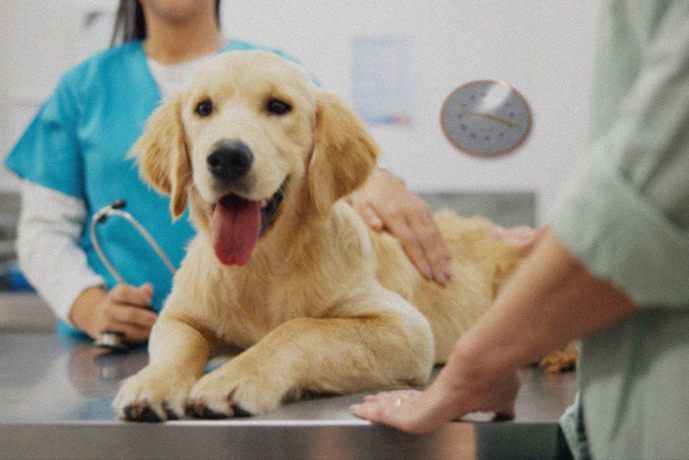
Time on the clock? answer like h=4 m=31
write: h=9 m=19
